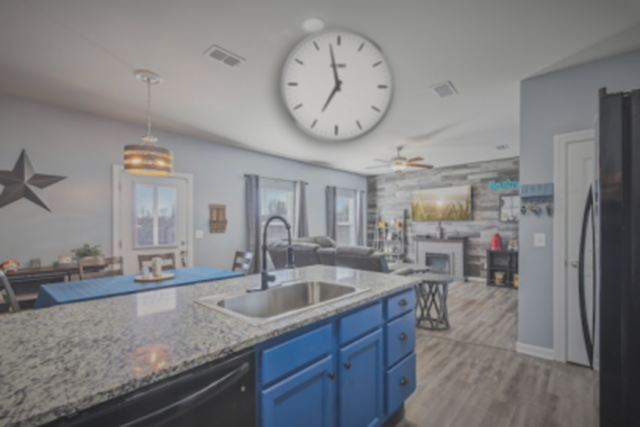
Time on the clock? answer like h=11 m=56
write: h=6 m=58
